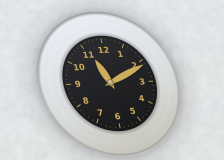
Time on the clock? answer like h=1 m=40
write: h=11 m=11
